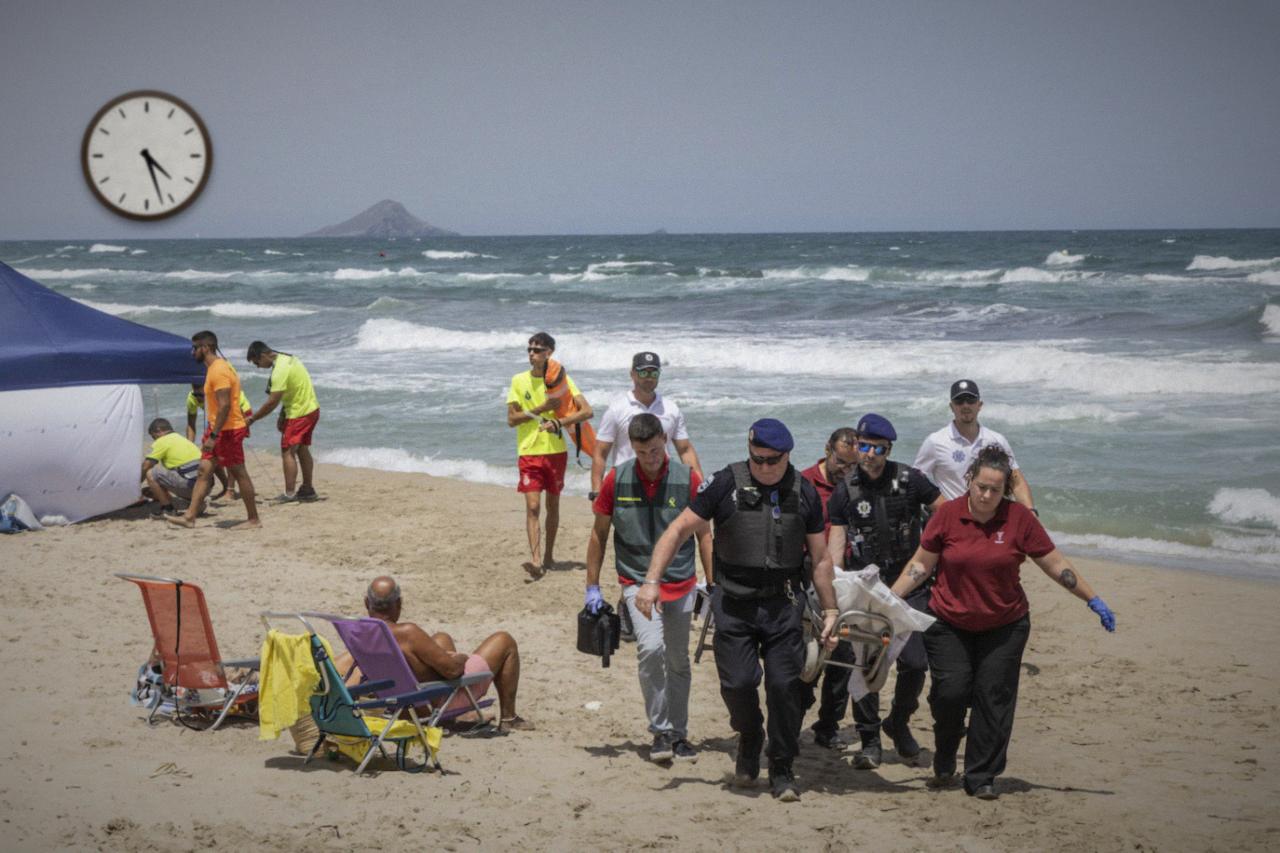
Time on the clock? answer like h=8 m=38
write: h=4 m=27
